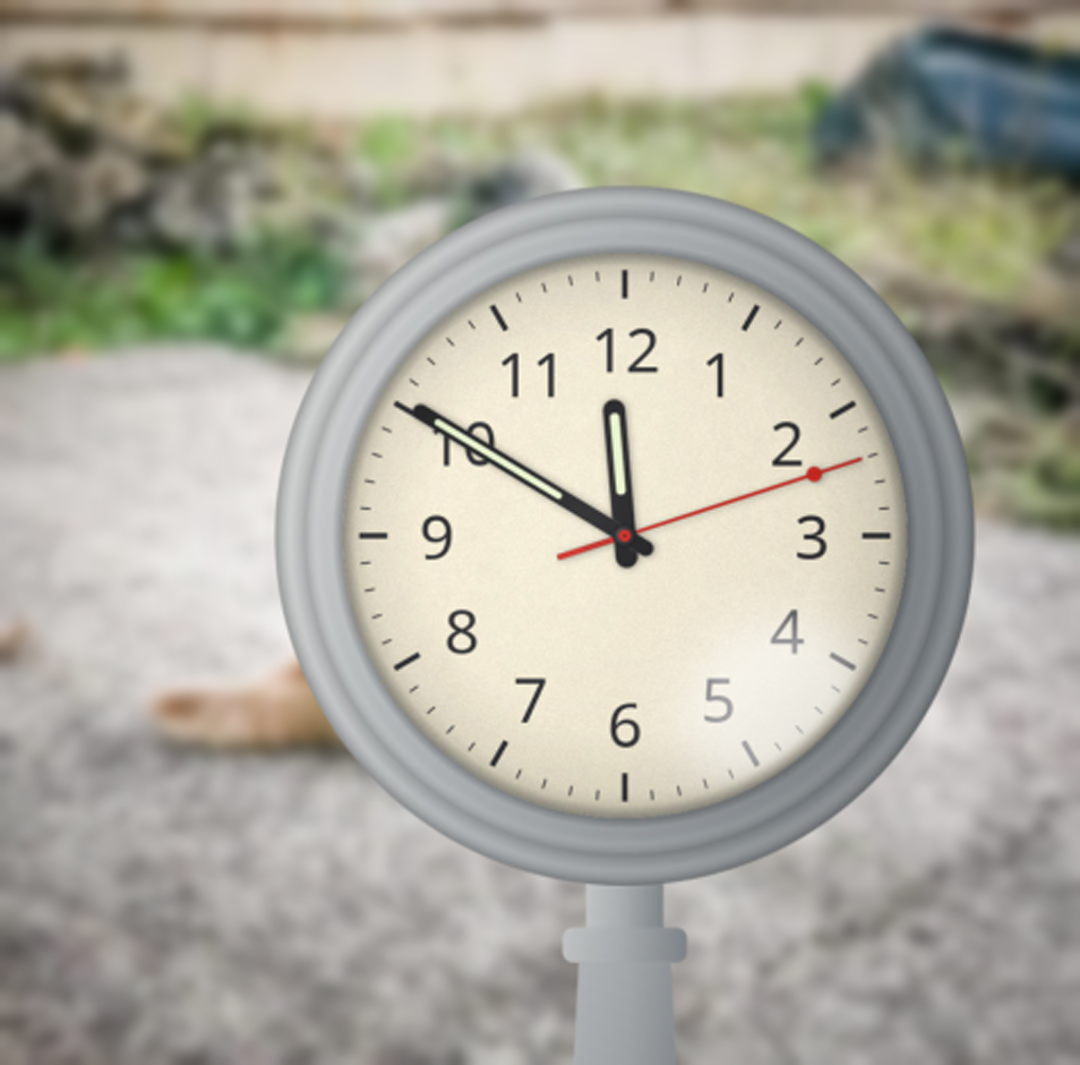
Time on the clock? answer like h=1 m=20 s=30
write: h=11 m=50 s=12
